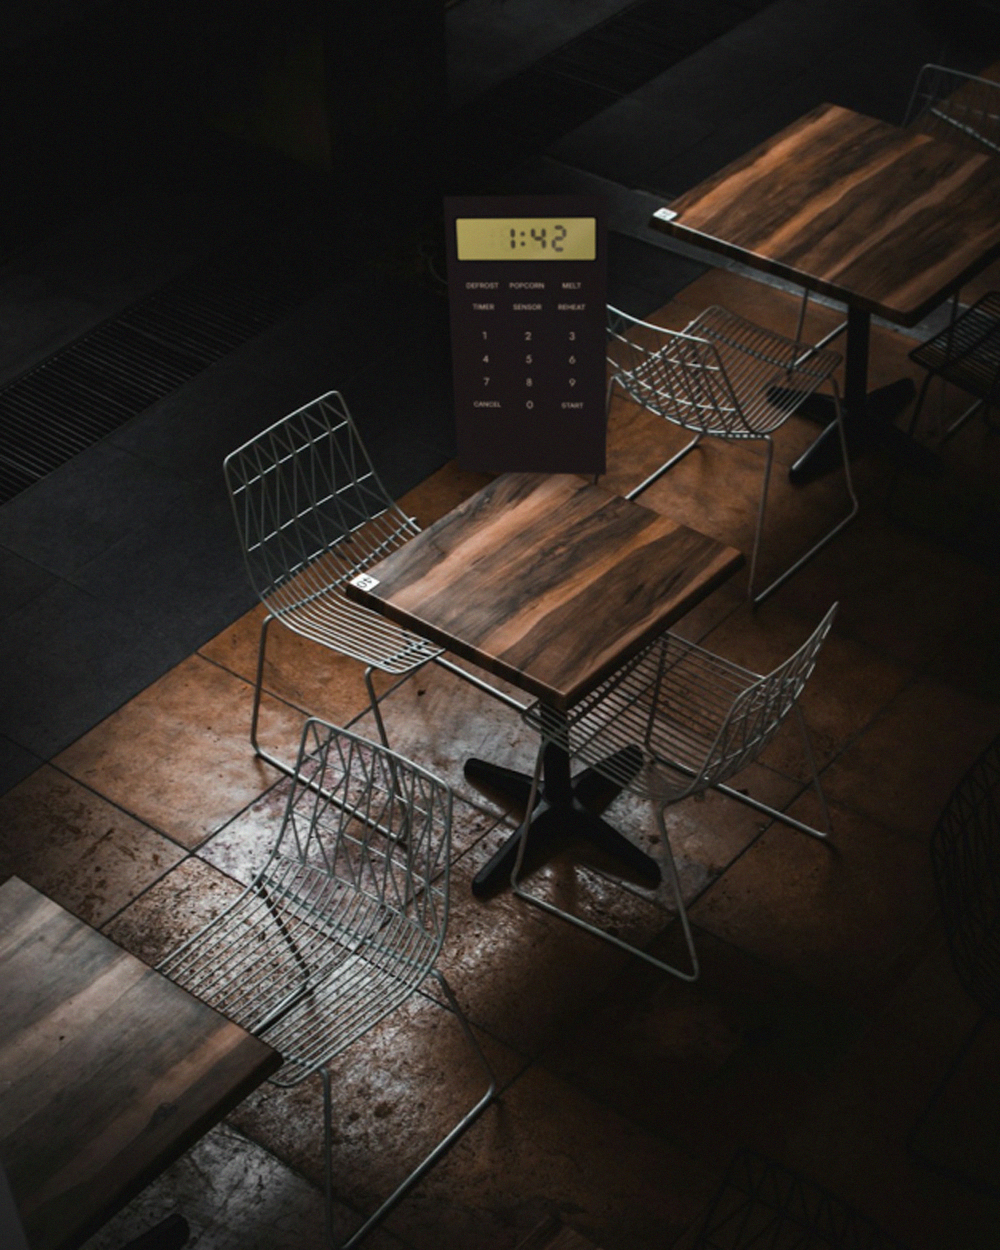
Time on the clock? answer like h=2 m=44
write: h=1 m=42
